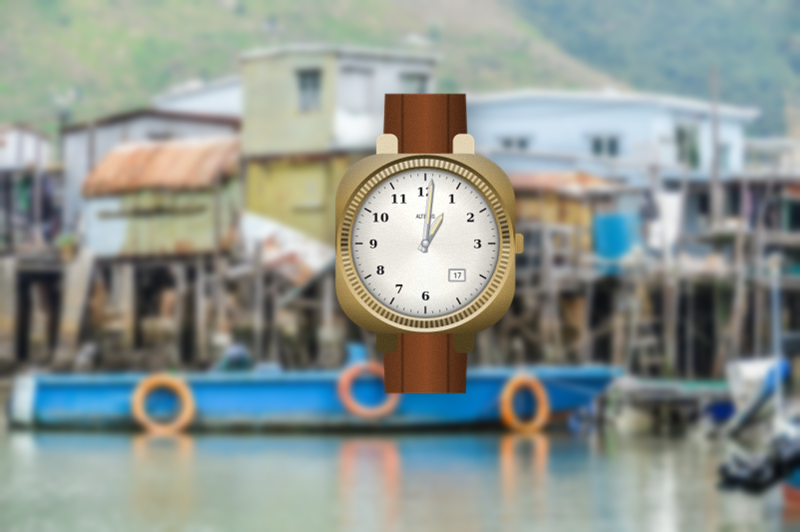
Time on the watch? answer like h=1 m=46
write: h=1 m=1
